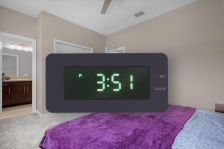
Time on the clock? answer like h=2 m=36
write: h=3 m=51
